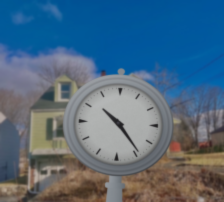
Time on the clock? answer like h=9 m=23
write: h=10 m=24
